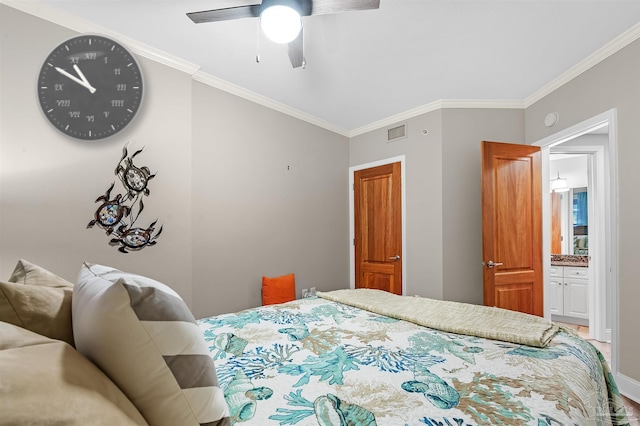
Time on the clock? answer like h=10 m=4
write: h=10 m=50
